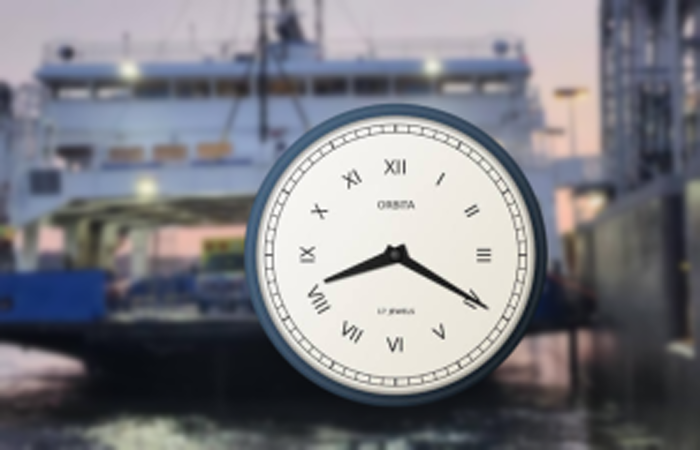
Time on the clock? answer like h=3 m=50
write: h=8 m=20
